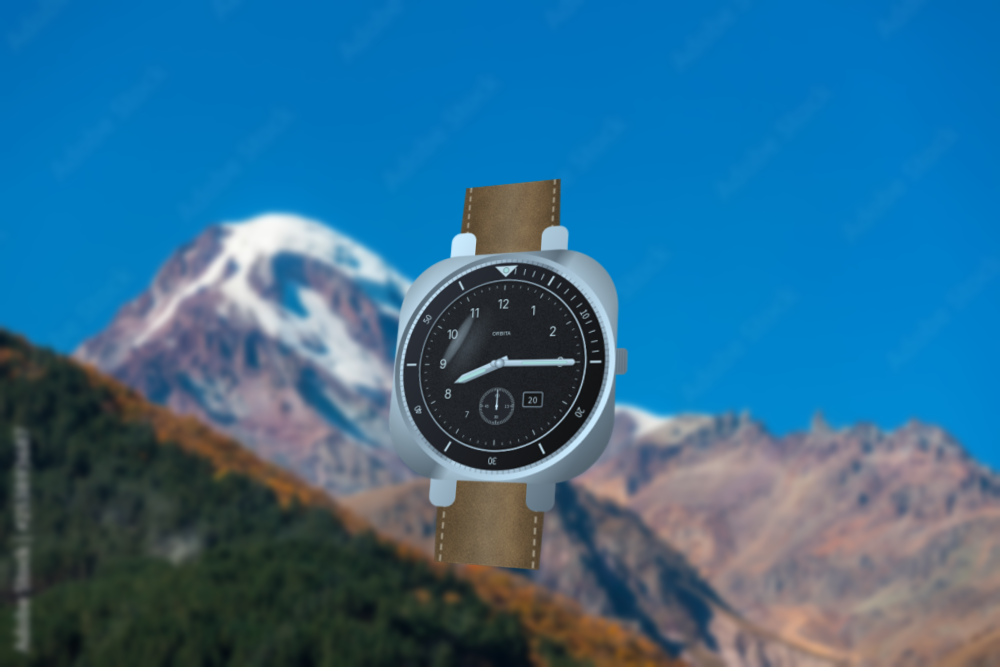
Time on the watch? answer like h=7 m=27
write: h=8 m=15
